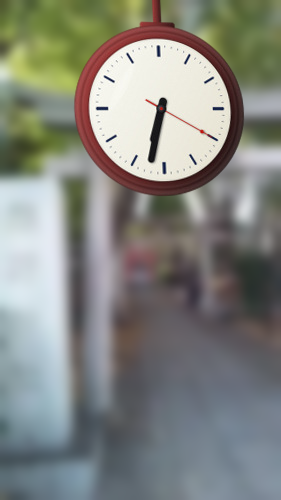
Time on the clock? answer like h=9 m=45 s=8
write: h=6 m=32 s=20
